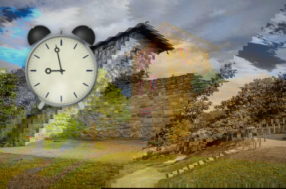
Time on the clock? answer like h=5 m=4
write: h=8 m=58
